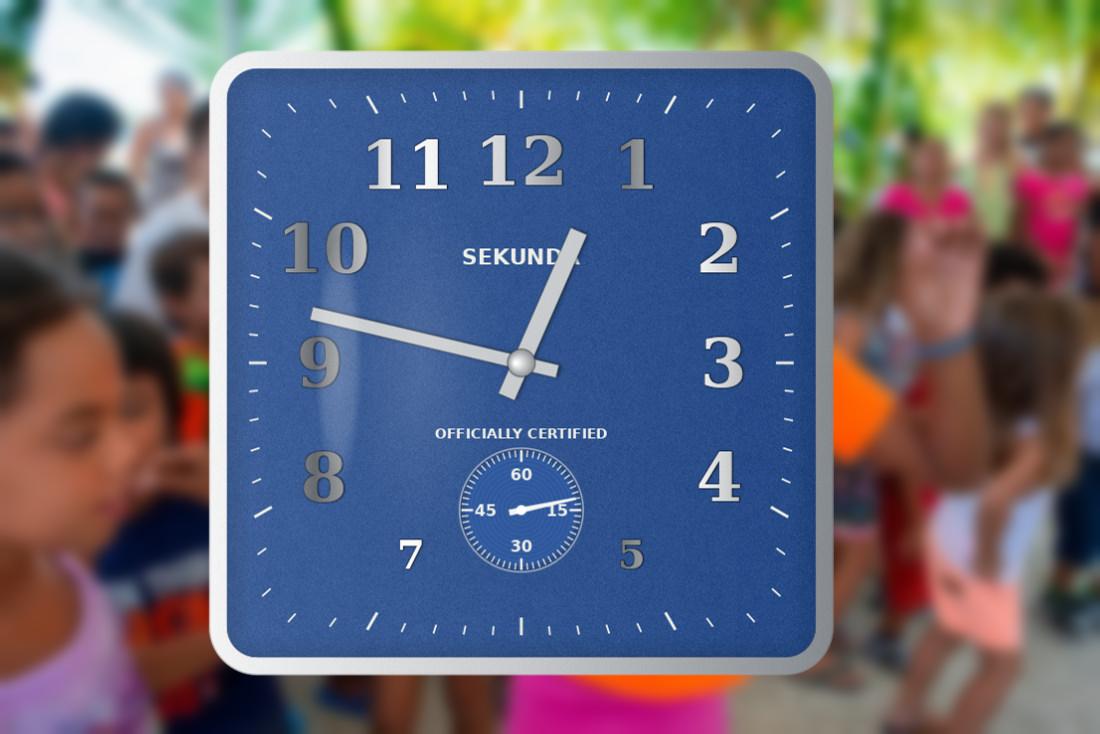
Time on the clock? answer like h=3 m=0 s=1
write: h=12 m=47 s=13
